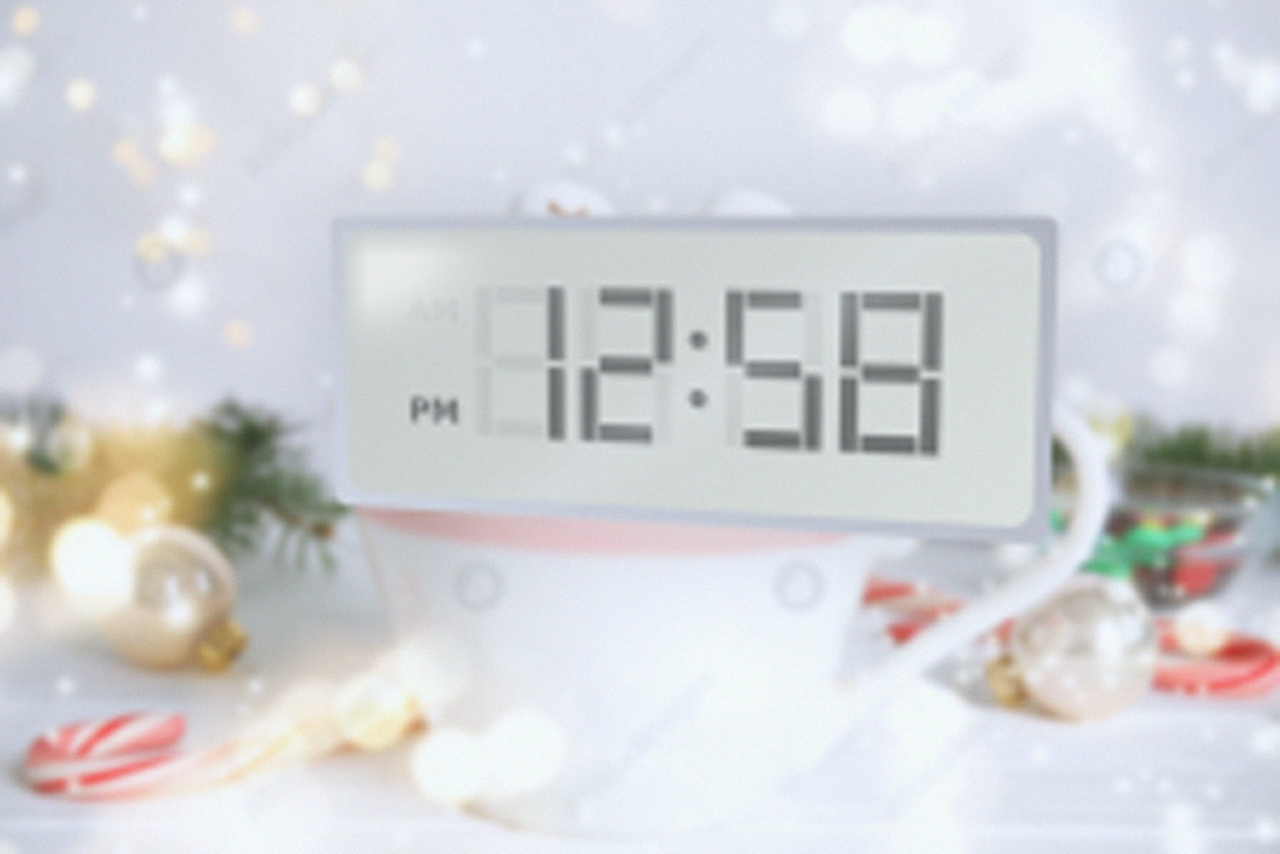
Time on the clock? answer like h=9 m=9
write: h=12 m=58
